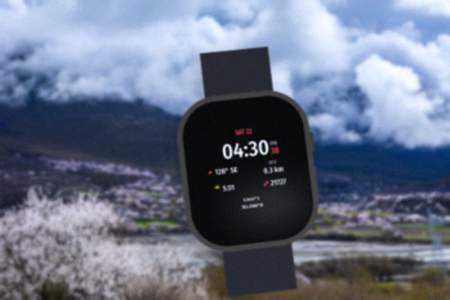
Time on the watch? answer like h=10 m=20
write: h=4 m=30
